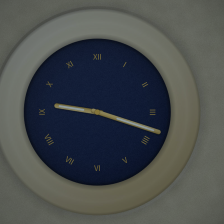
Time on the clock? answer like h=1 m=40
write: h=9 m=18
